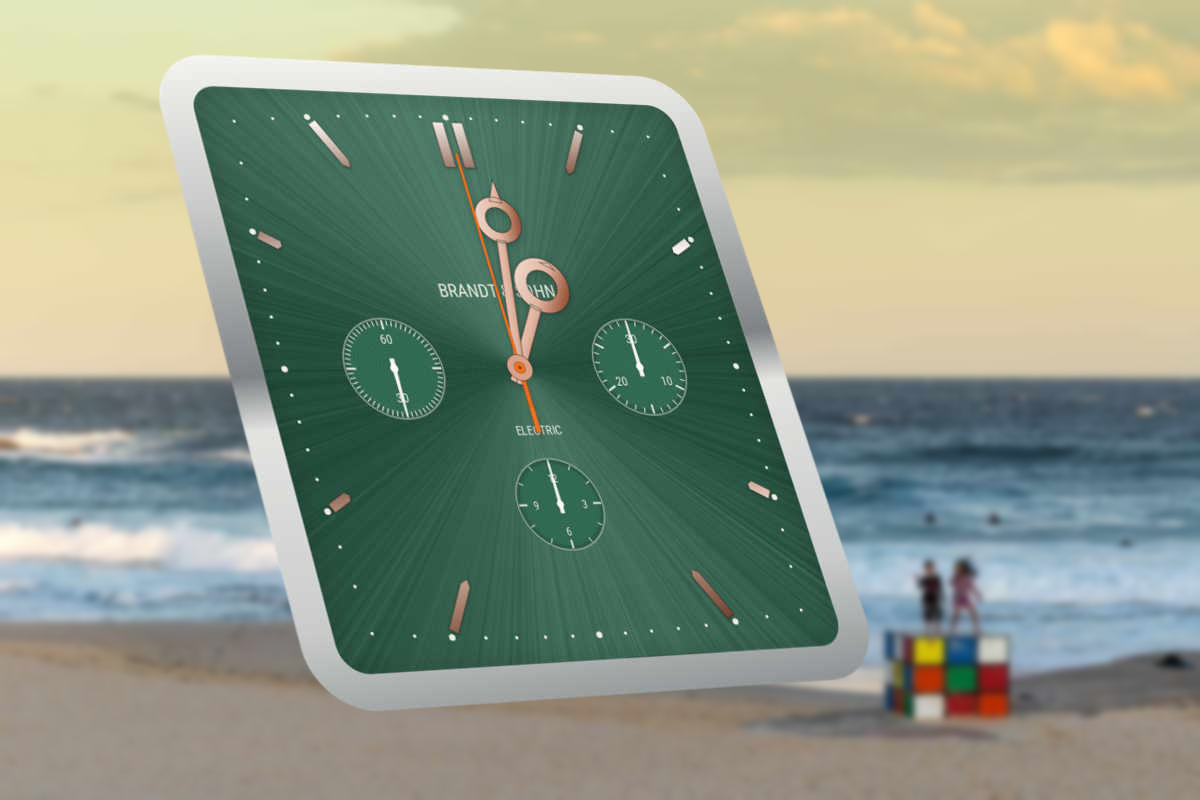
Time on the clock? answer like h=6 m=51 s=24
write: h=1 m=1 s=30
